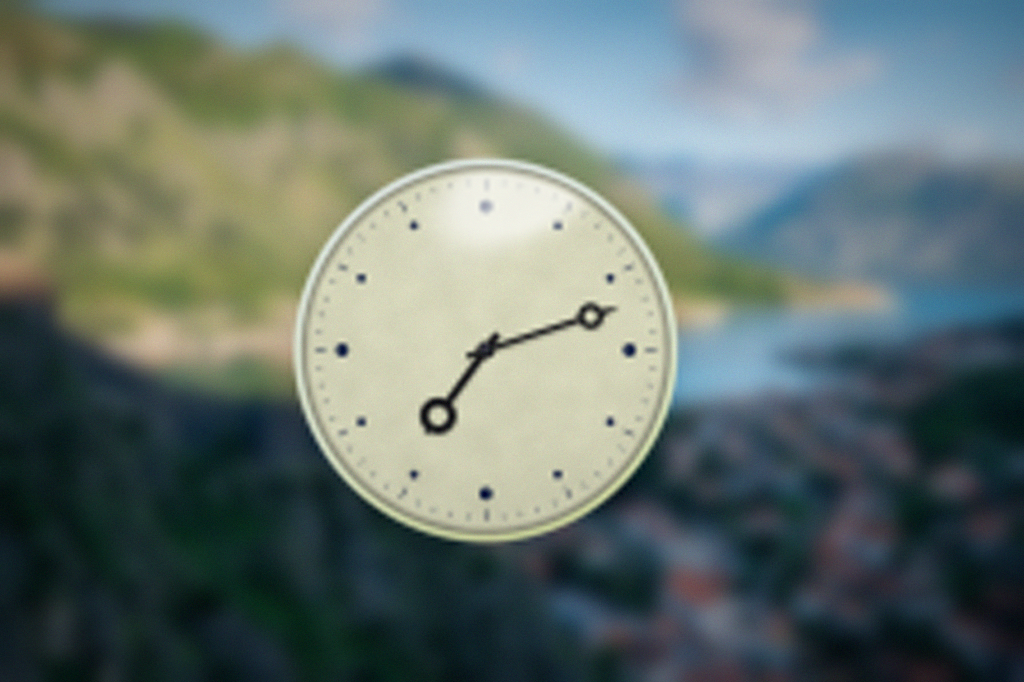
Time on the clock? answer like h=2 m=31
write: h=7 m=12
